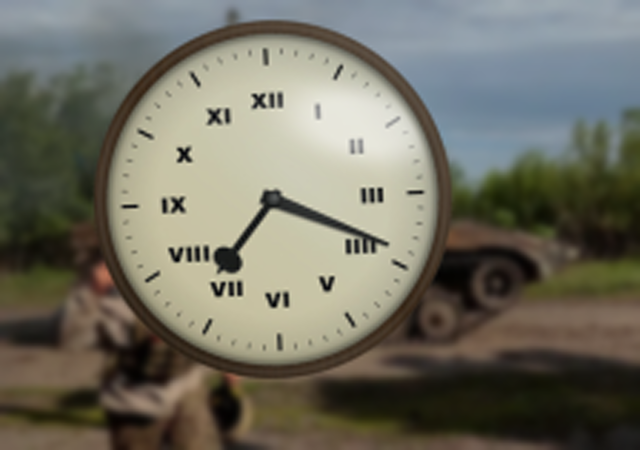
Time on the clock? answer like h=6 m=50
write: h=7 m=19
